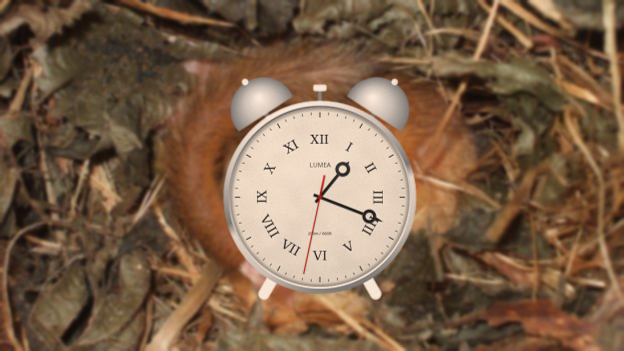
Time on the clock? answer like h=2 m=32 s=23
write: h=1 m=18 s=32
